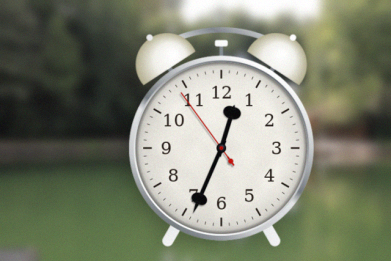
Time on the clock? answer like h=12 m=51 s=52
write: h=12 m=33 s=54
